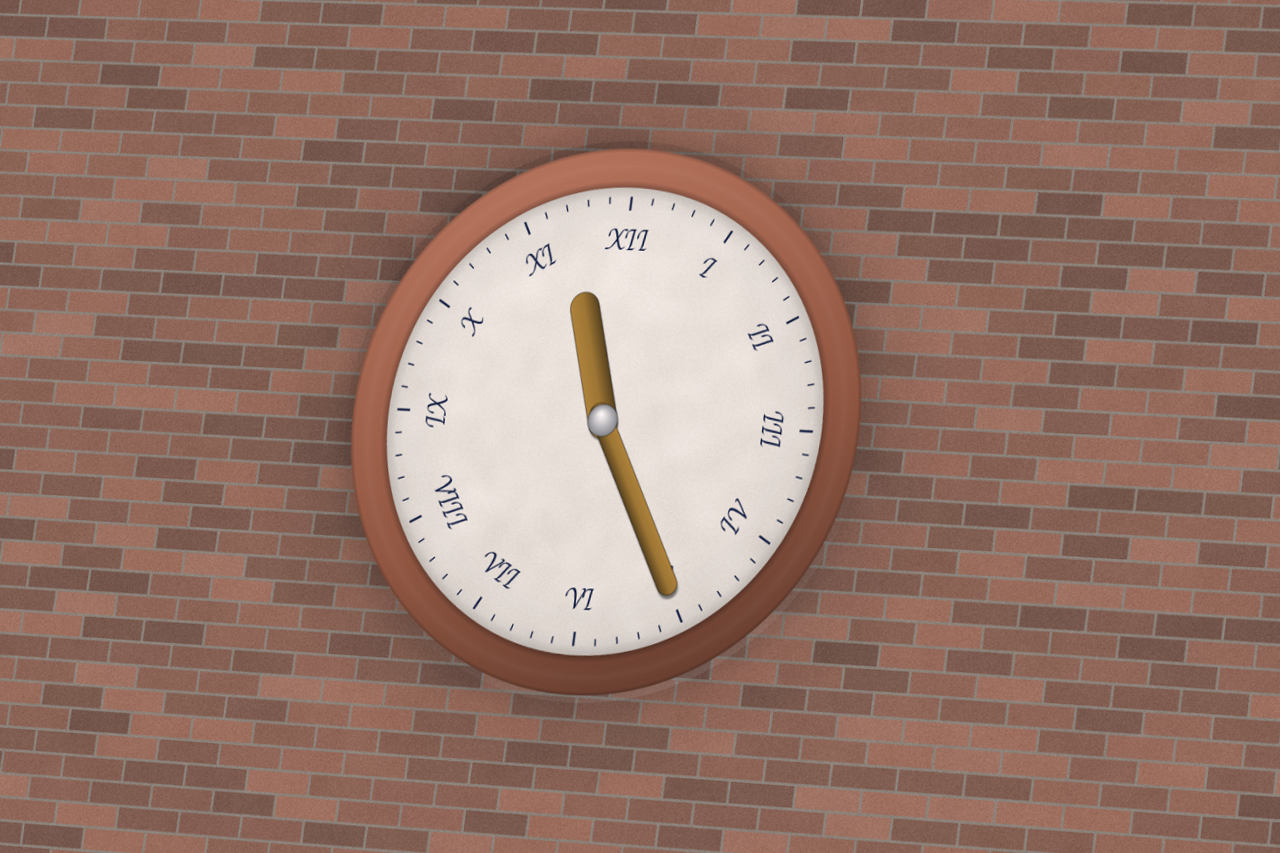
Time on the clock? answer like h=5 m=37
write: h=11 m=25
